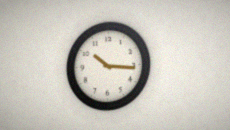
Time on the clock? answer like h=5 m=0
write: h=10 m=16
